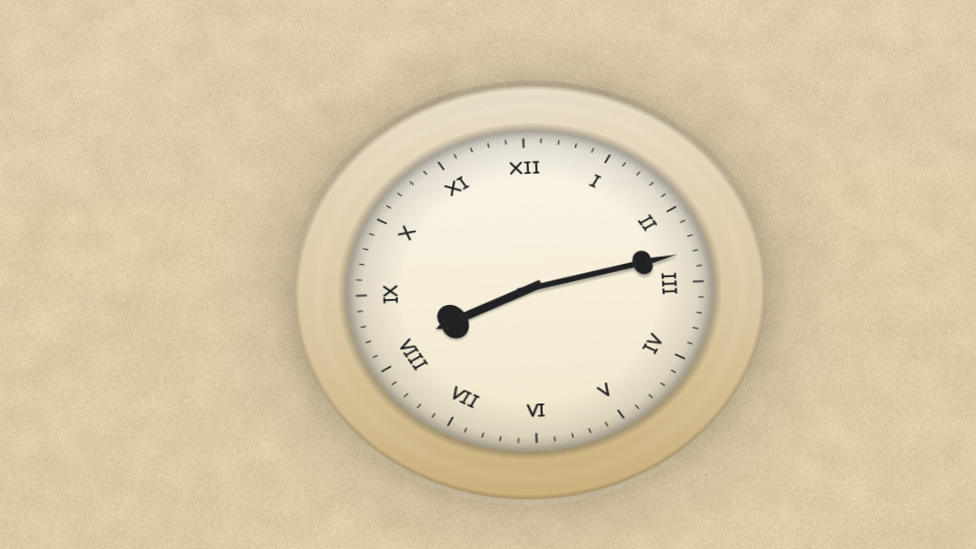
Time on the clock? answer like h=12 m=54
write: h=8 m=13
